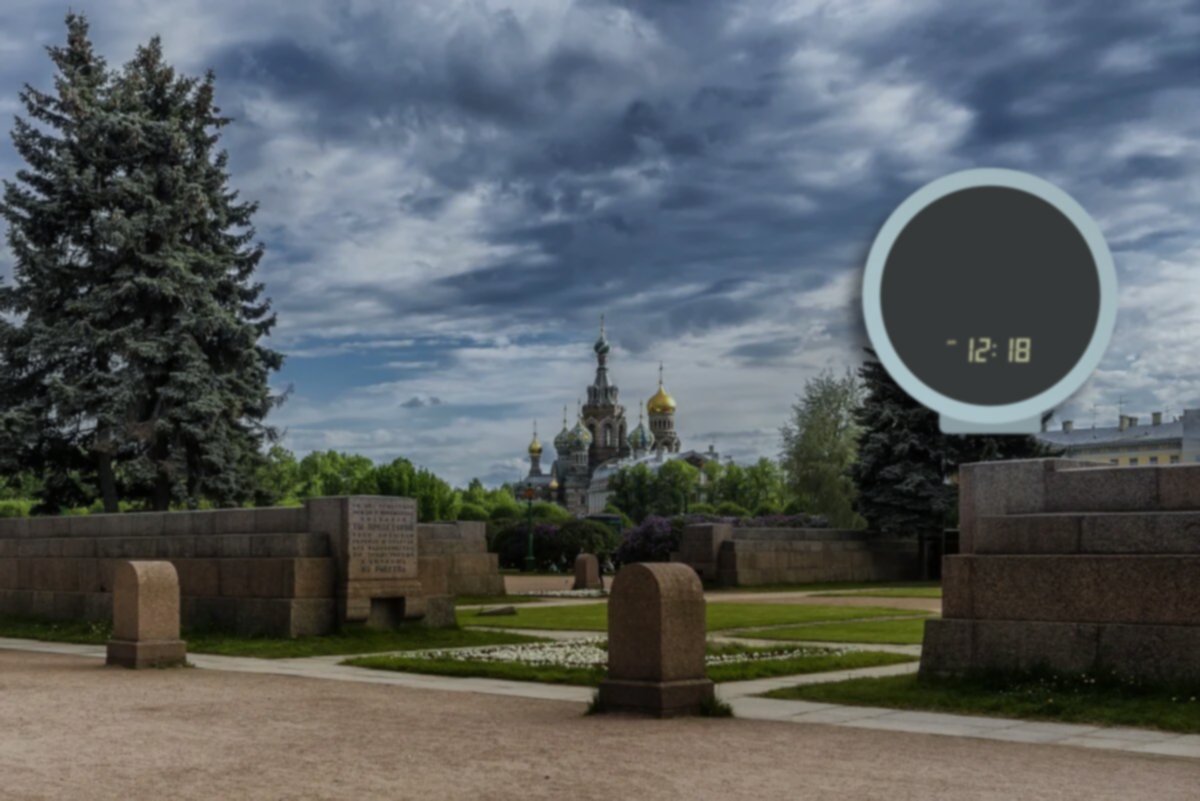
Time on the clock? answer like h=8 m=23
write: h=12 m=18
